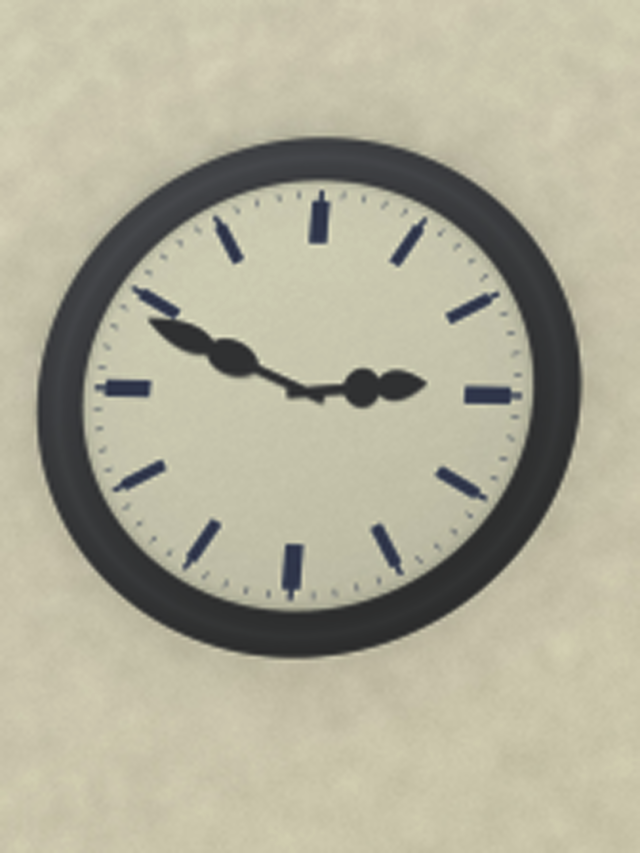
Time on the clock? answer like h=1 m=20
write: h=2 m=49
